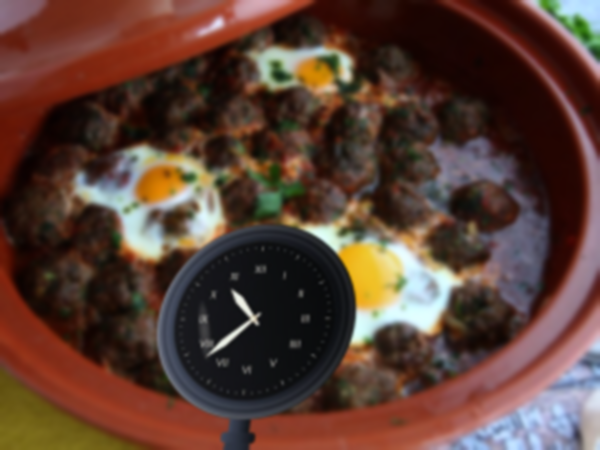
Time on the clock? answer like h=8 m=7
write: h=10 m=38
